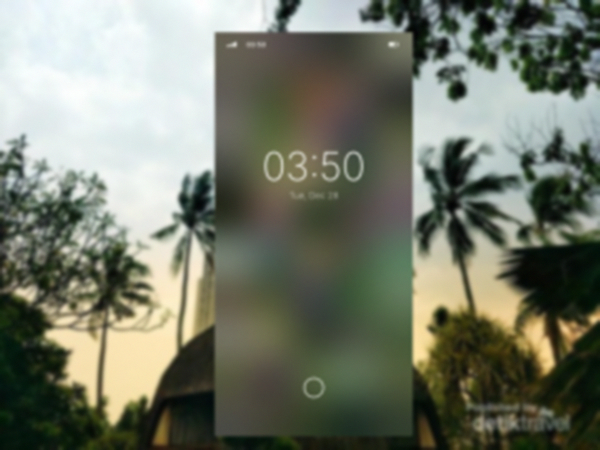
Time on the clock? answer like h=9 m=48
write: h=3 m=50
